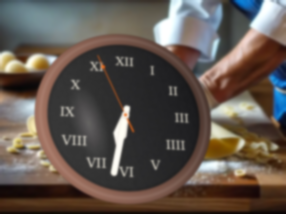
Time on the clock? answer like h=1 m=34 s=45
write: h=6 m=31 s=56
